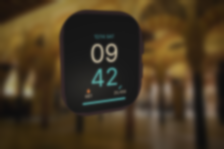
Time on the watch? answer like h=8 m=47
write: h=9 m=42
